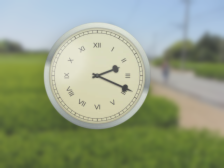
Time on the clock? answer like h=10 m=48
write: h=2 m=19
